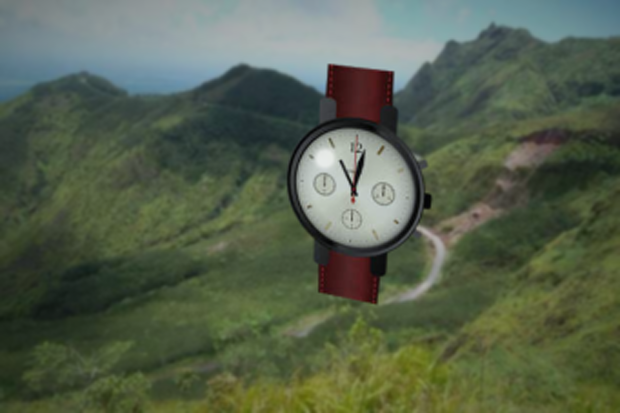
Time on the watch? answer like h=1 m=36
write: h=11 m=2
